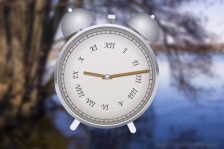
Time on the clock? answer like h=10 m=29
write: h=9 m=13
